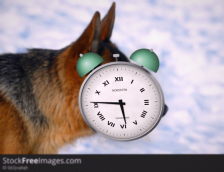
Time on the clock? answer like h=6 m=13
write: h=5 m=46
